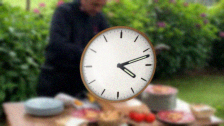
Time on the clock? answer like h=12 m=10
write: h=4 m=12
